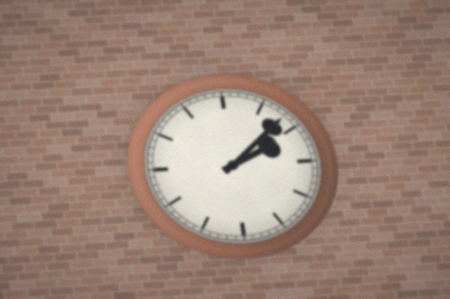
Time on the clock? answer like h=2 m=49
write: h=2 m=8
